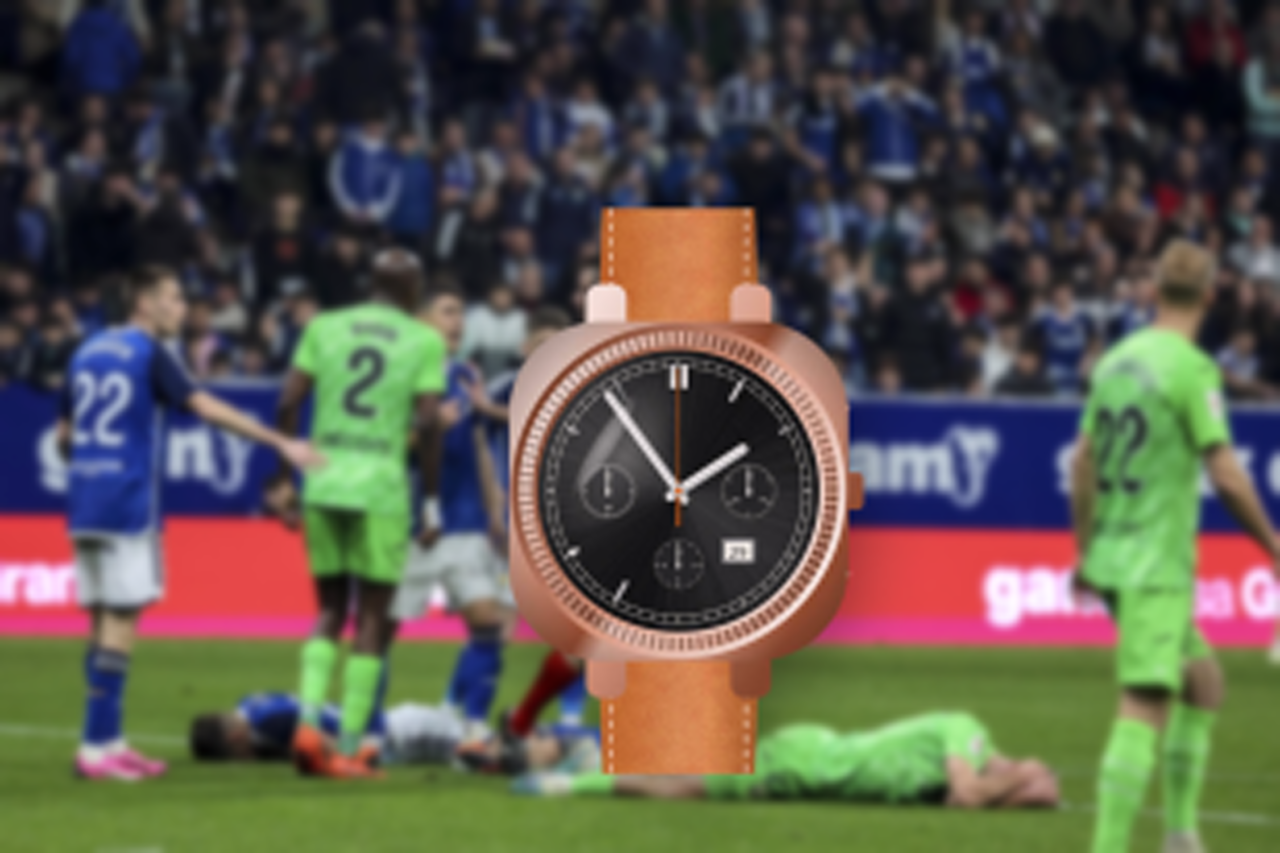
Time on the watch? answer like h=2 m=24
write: h=1 m=54
